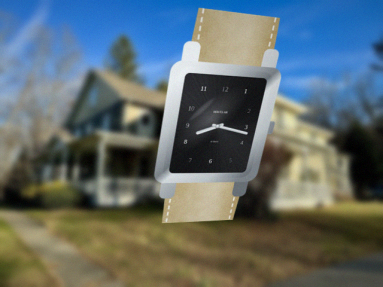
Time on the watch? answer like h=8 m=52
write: h=8 m=17
